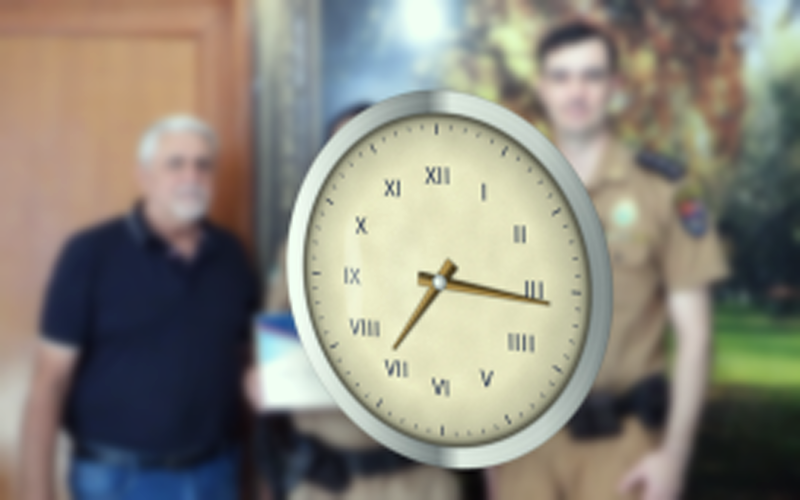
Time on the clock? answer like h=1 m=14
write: h=7 m=16
